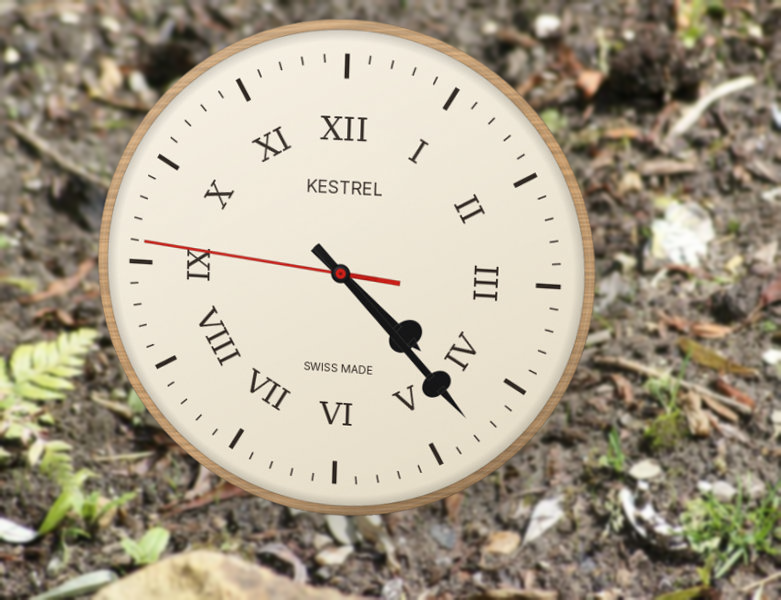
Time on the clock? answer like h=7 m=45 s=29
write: h=4 m=22 s=46
